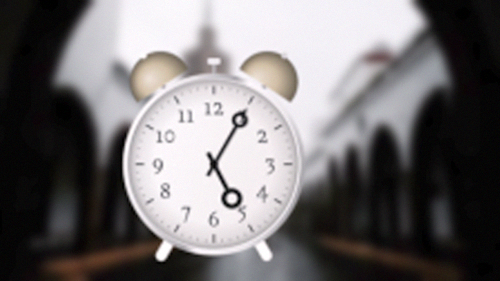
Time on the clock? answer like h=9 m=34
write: h=5 m=5
